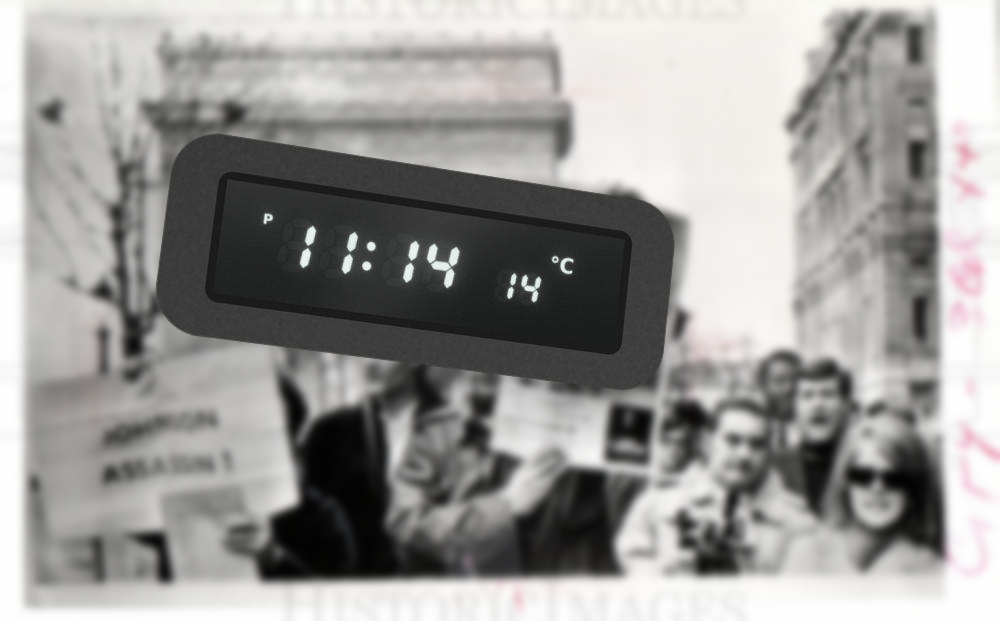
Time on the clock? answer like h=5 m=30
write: h=11 m=14
